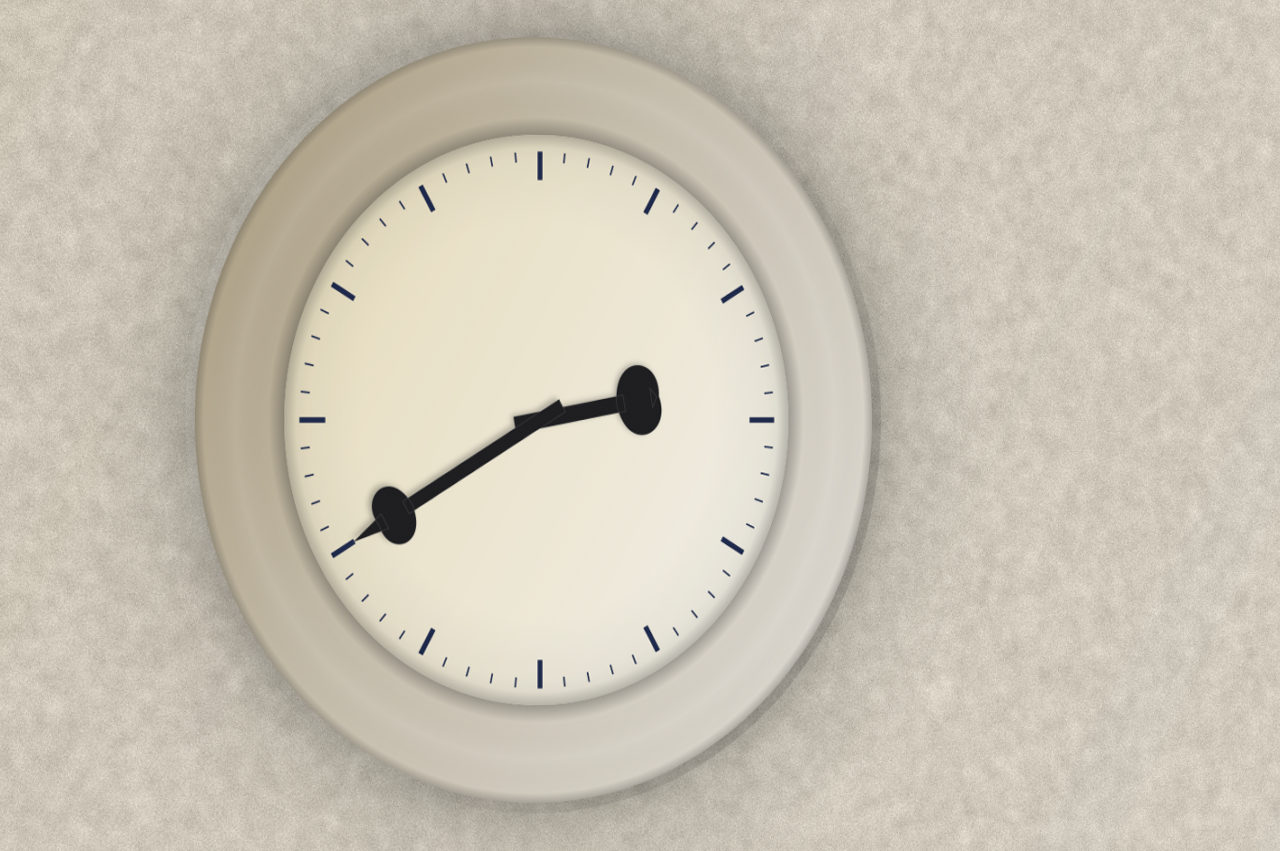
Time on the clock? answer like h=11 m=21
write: h=2 m=40
